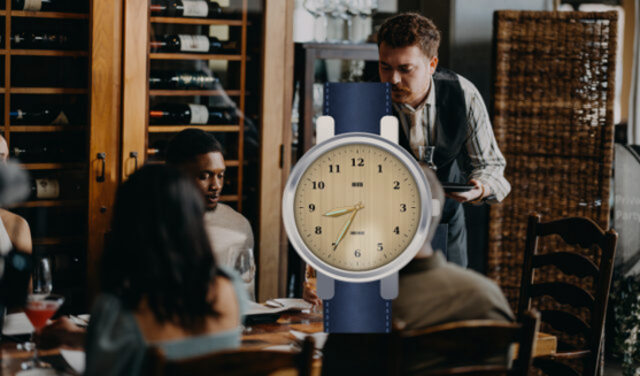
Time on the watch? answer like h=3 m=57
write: h=8 m=35
